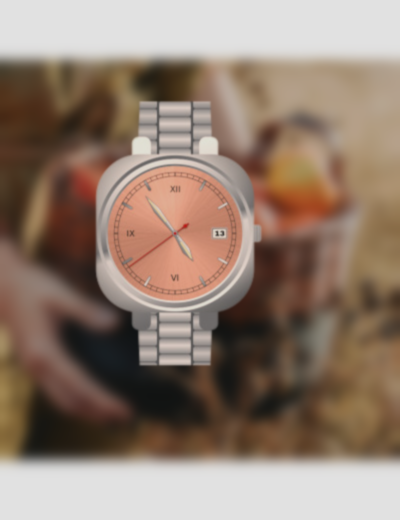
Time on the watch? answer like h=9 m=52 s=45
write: h=4 m=53 s=39
